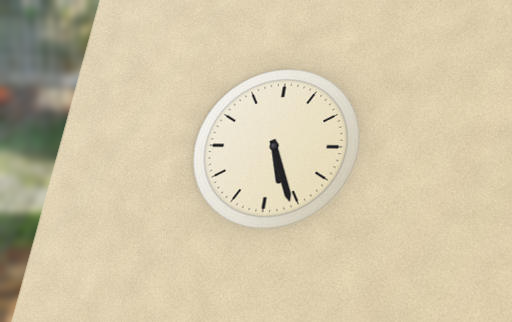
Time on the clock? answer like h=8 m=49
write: h=5 m=26
